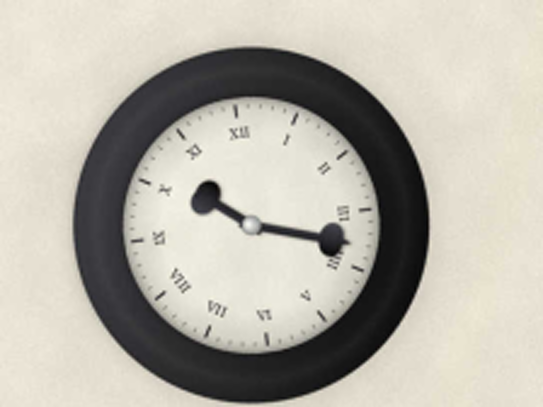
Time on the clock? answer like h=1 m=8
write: h=10 m=18
